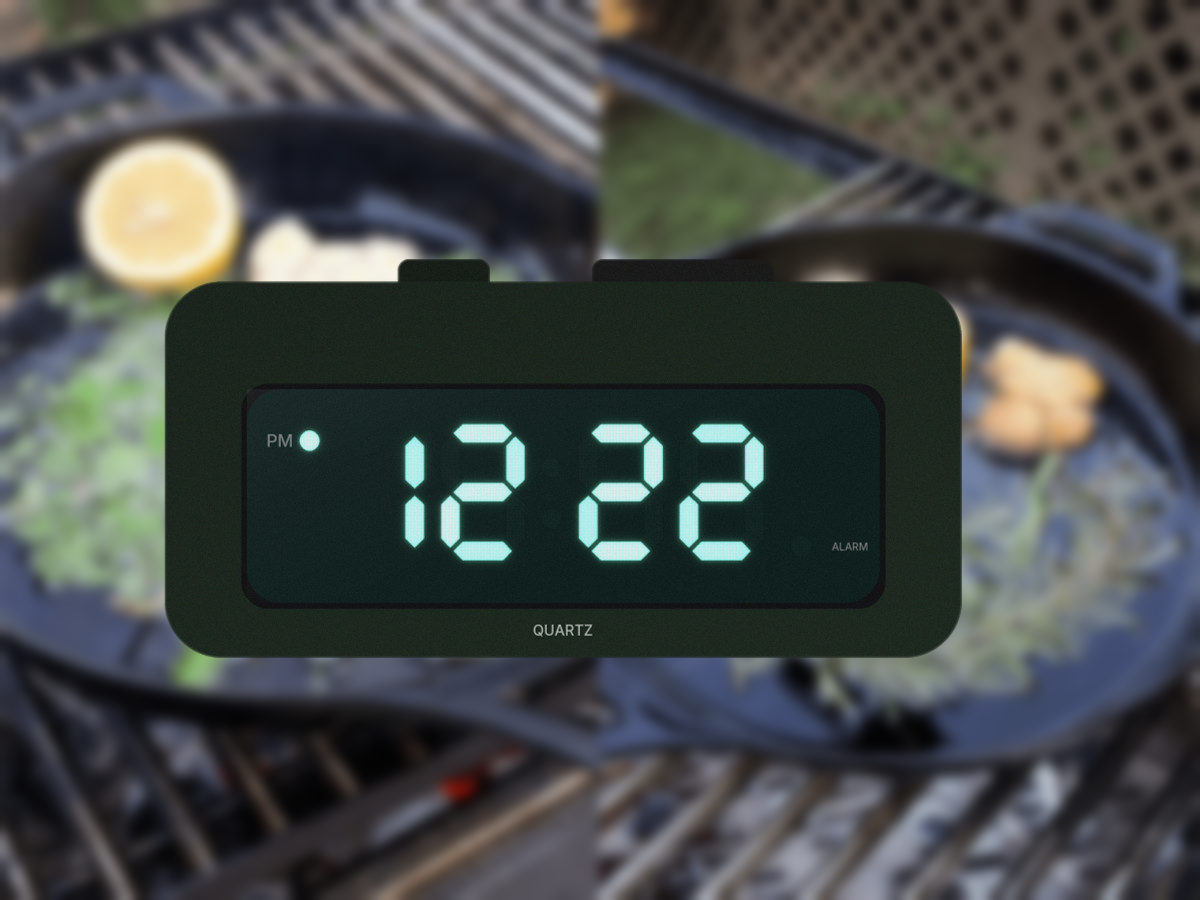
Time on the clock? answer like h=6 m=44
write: h=12 m=22
